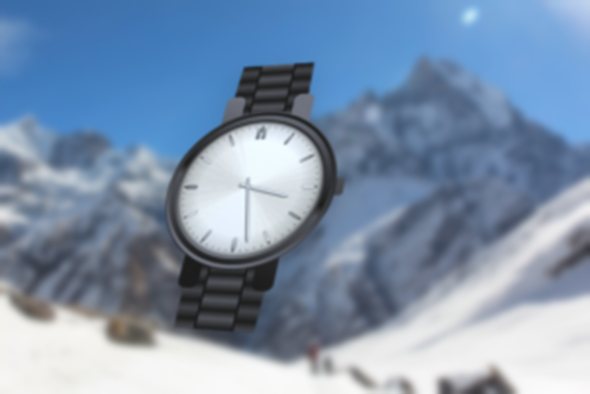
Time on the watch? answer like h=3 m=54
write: h=3 m=28
